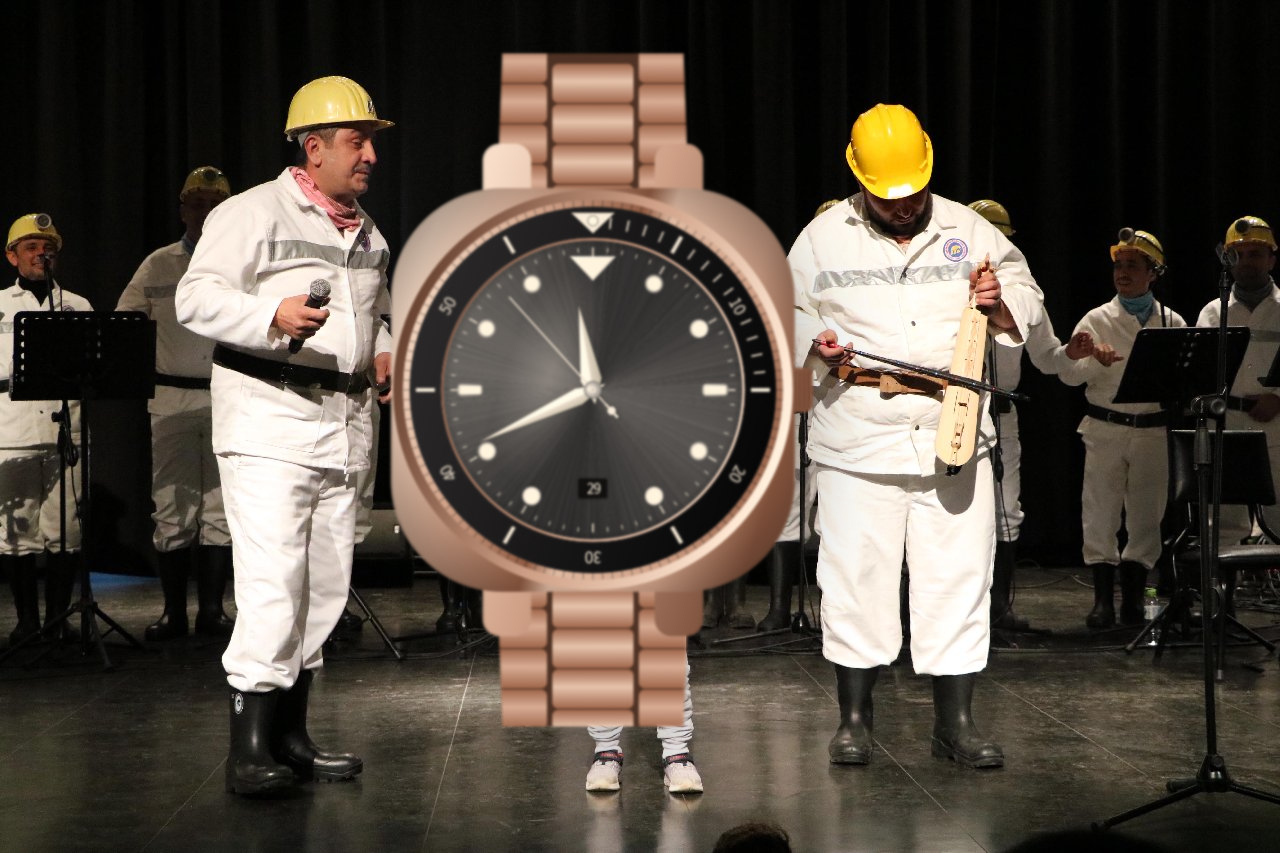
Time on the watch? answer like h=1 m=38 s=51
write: h=11 m=40 s=53
